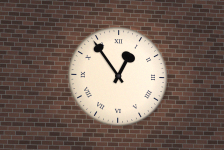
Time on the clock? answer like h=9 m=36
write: h=12 m=54
